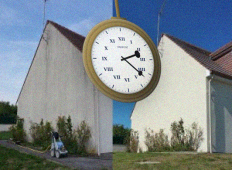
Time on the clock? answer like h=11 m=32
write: h=2 m=22
